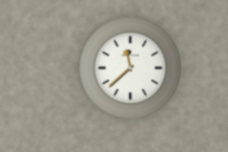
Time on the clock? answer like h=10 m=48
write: h=11 m=38
